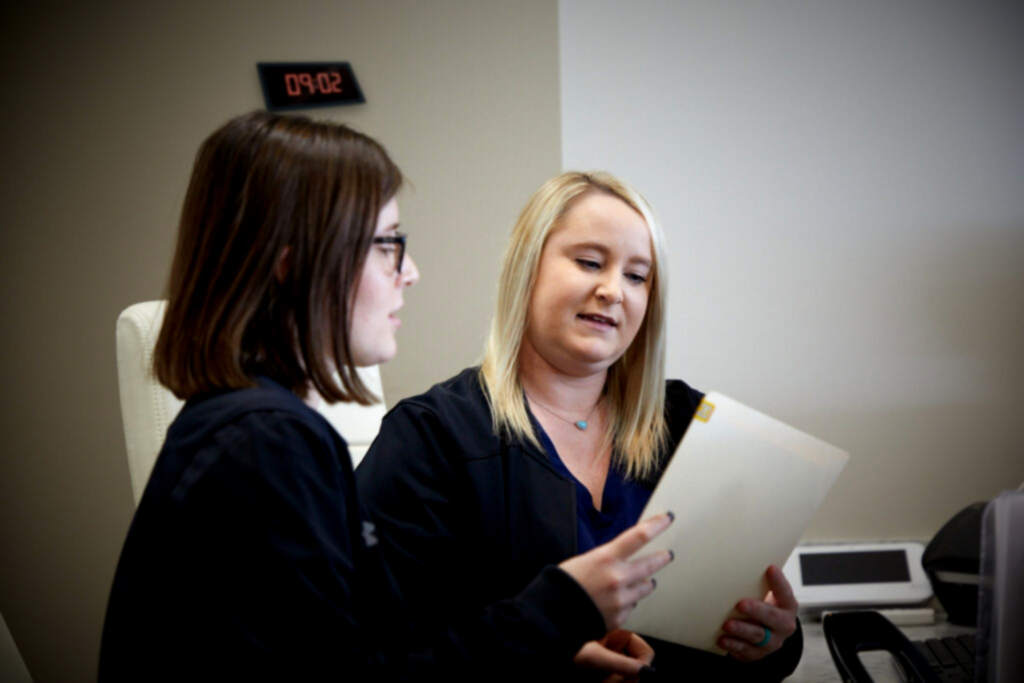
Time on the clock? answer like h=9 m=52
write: h=9 m=2
